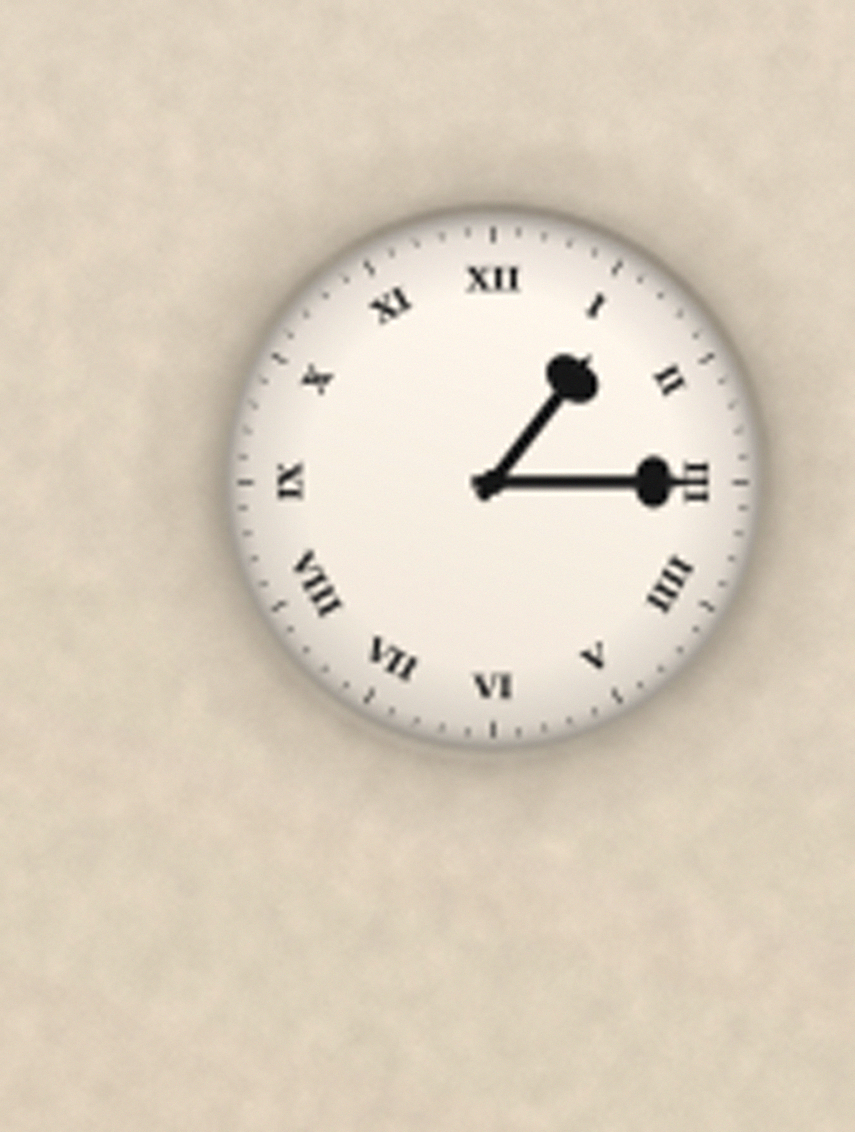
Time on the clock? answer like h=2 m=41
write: h=1 m=15
